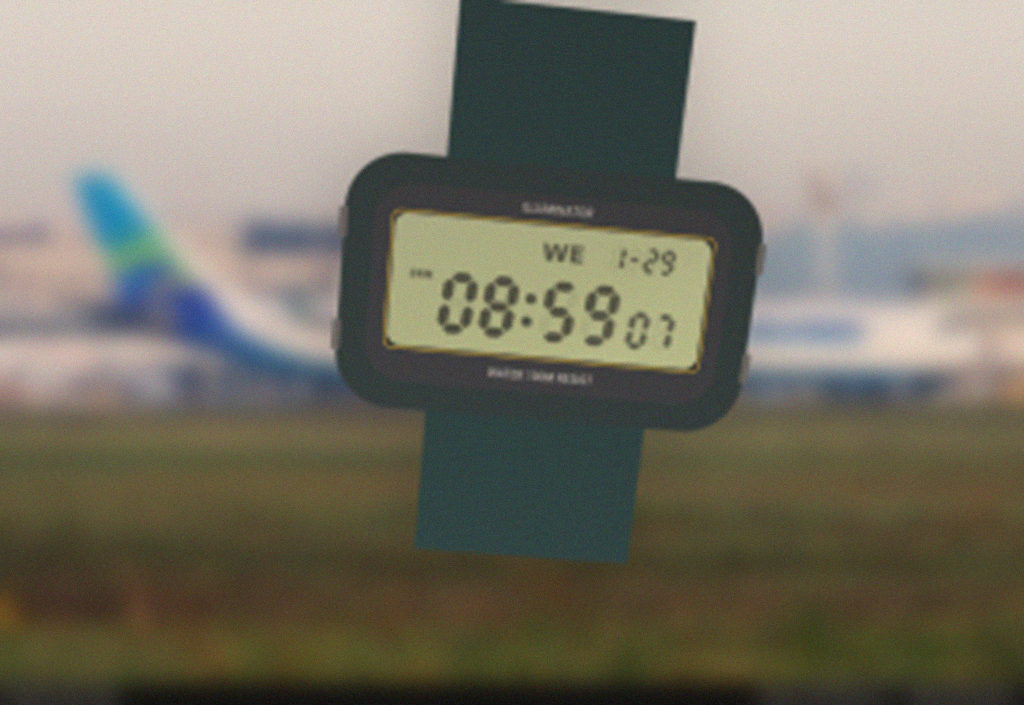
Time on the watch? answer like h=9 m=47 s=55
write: h=8 m=59 s=7
